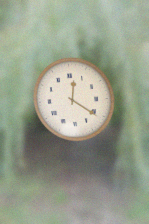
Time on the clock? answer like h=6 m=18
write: h=12 m=21
